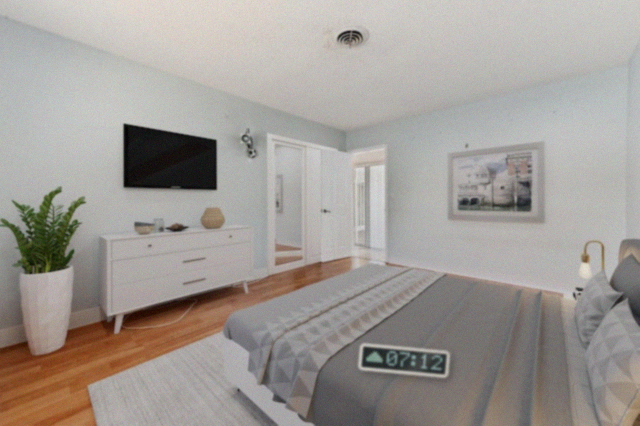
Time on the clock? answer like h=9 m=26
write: h=7 m=12
